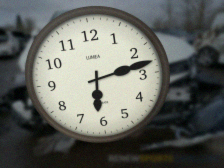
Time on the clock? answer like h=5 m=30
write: h=6 m=13
